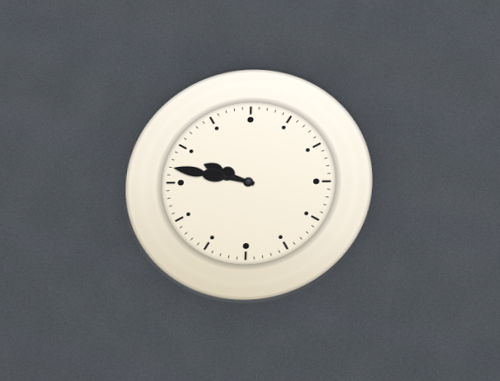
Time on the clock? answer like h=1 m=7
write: h=9 m=47
